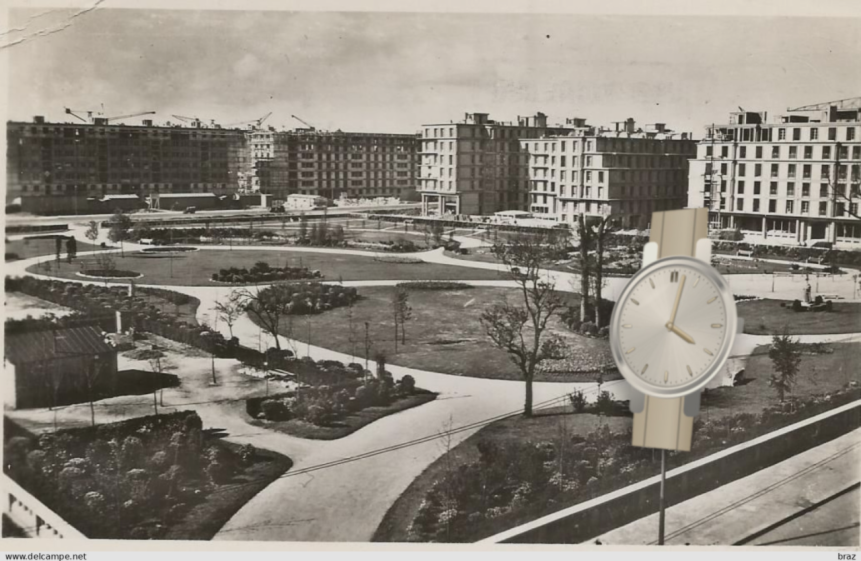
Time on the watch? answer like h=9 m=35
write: h=4 m=2
